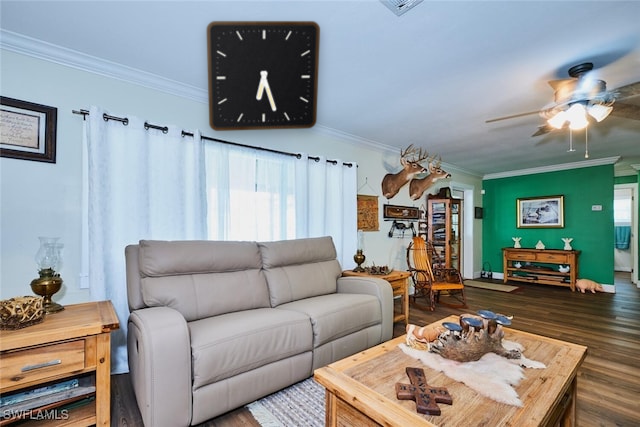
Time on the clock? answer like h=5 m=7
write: h=6 m=27
